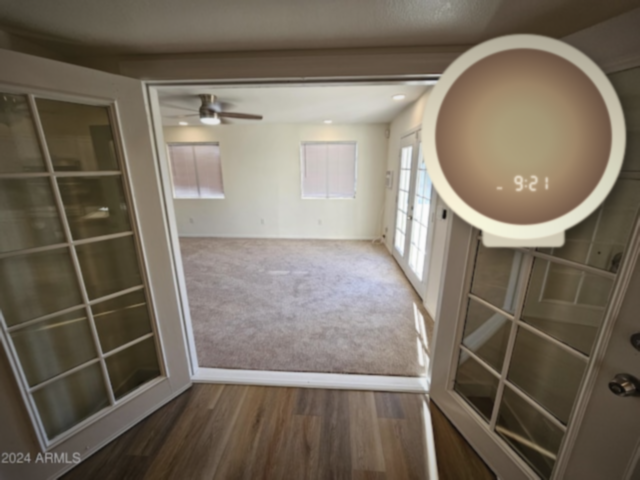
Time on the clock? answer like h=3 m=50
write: h=9 m=21
